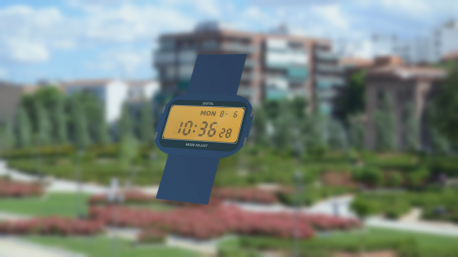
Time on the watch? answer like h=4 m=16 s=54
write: h=10 m=36 s=28
